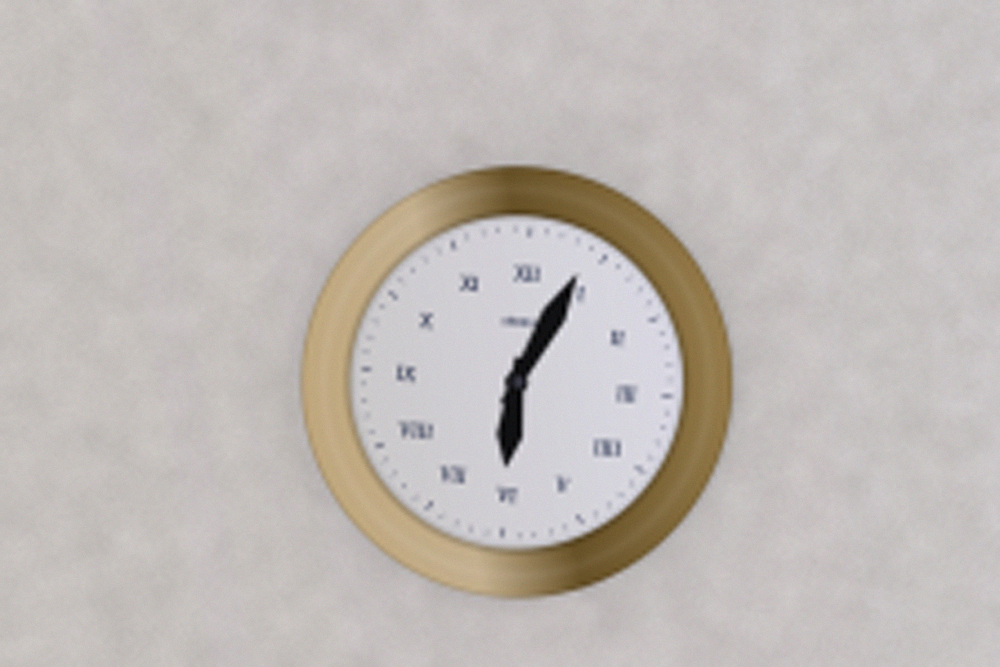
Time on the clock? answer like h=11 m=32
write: h=6 m=4
